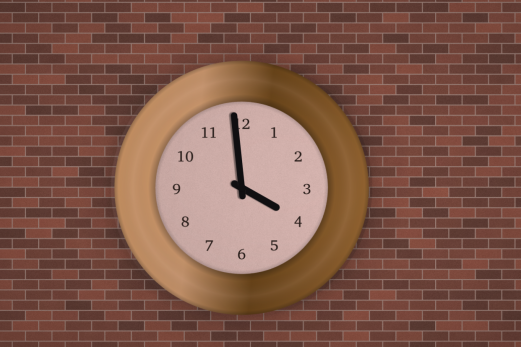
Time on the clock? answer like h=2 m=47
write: h=3 m=59
